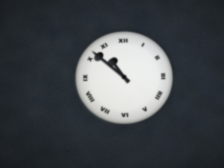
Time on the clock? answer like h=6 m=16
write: h=10 m=52
